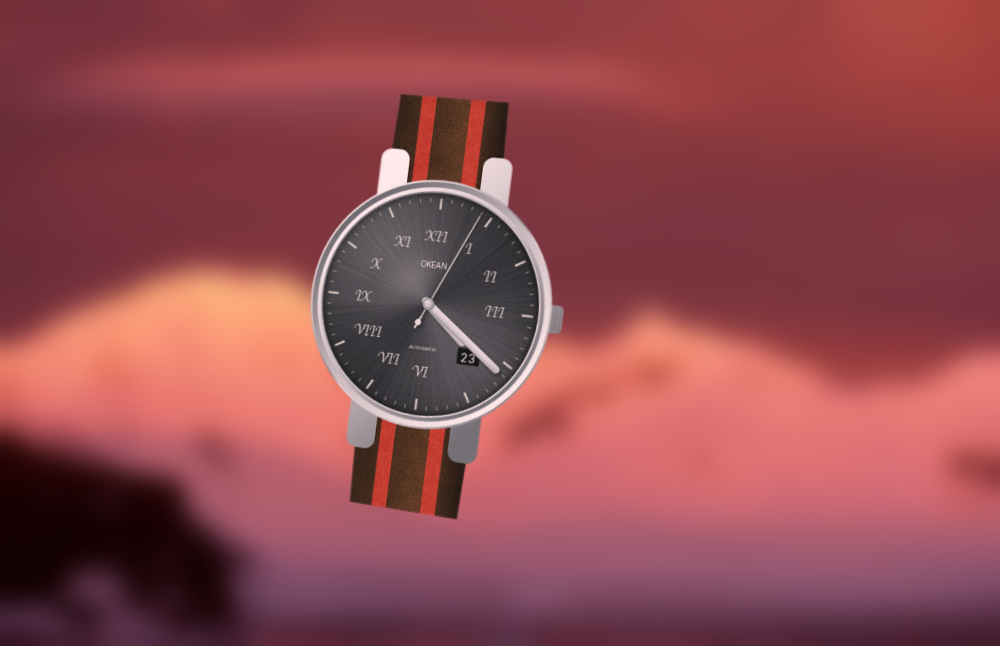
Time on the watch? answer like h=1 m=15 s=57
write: h=4 m=21 s=4
